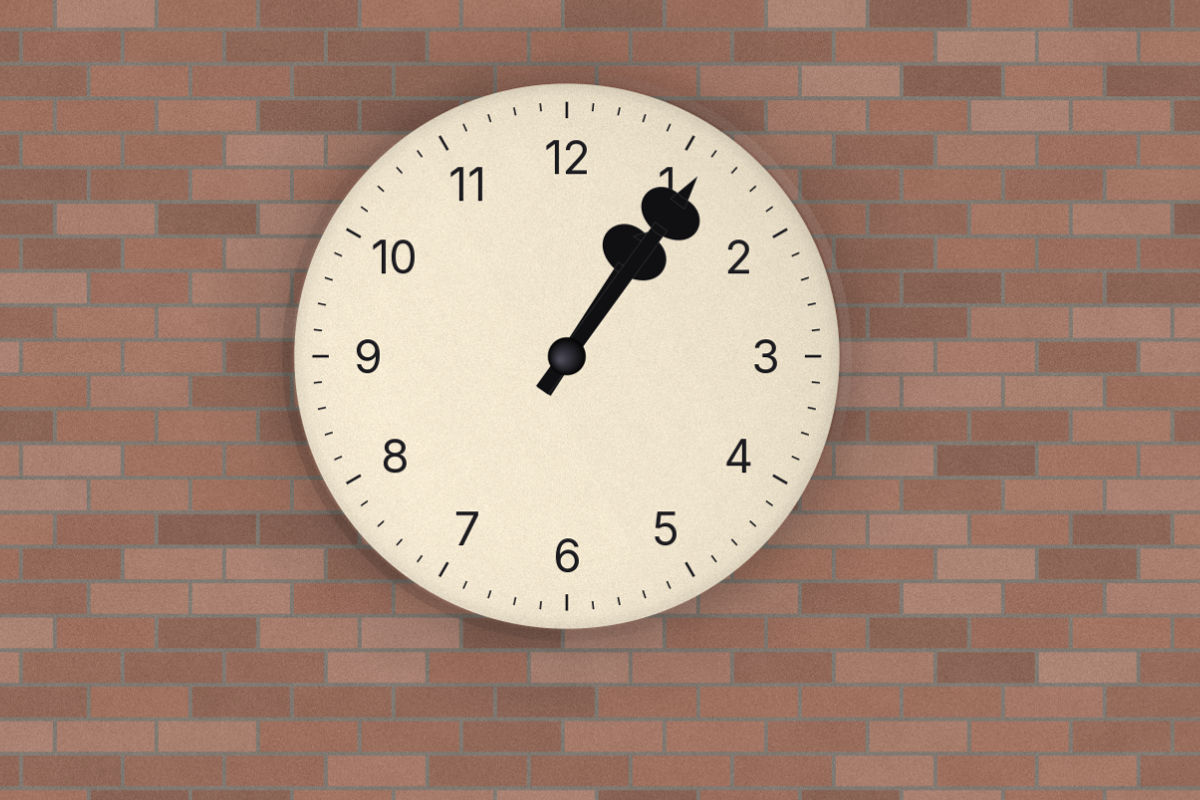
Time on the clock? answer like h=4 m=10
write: h=1 m=6
